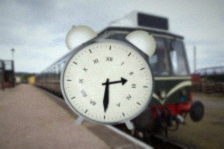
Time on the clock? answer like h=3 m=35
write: h=2 m=30
